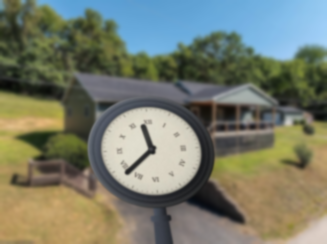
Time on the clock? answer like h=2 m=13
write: h=11 m=38
